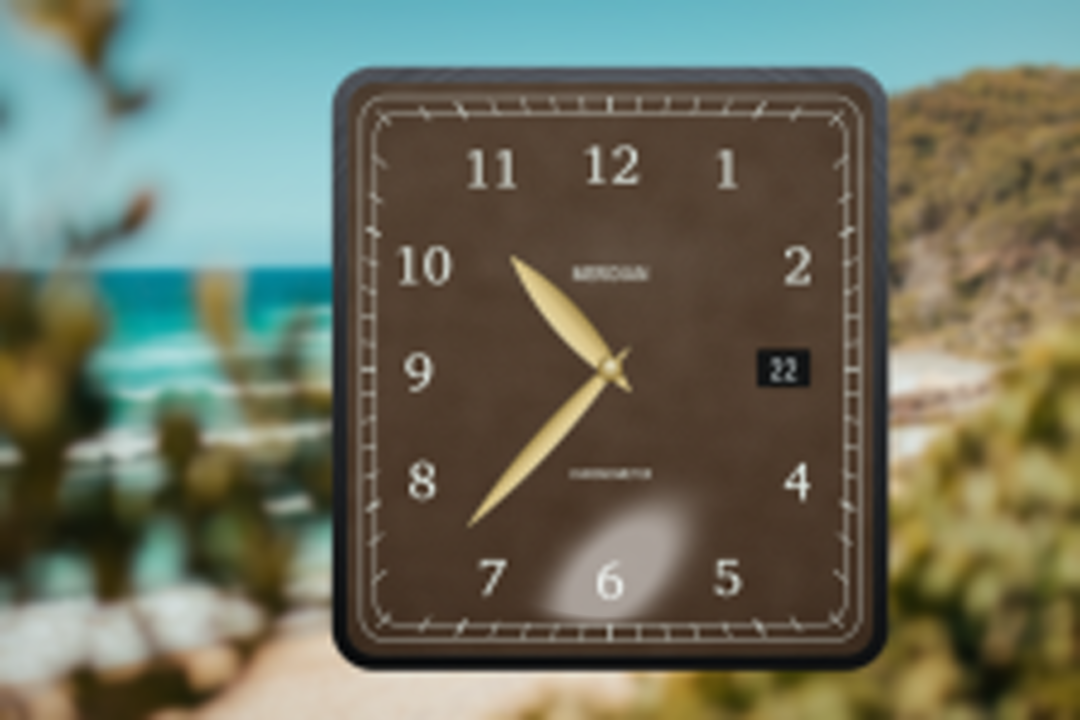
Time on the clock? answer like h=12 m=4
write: h=10 m=37
